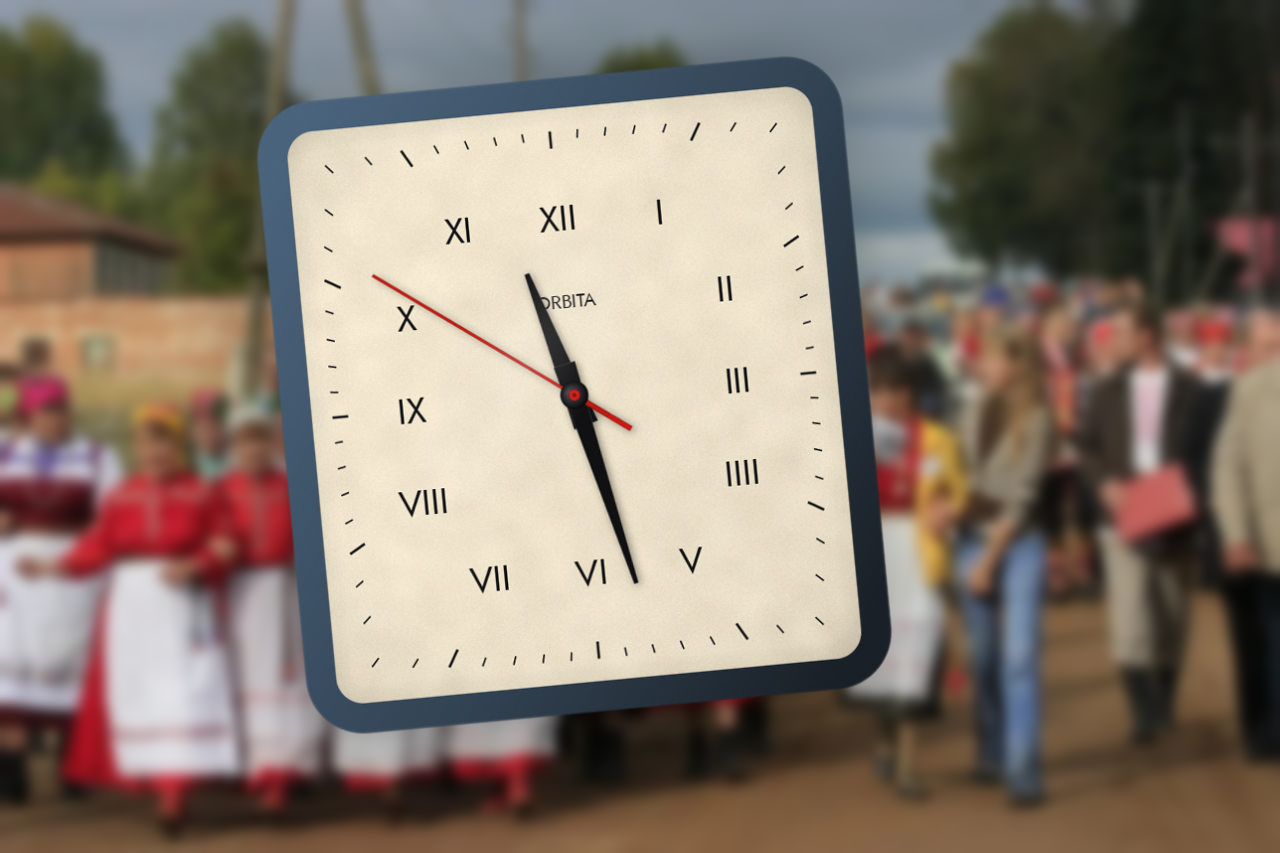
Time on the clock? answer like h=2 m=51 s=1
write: h=11 m=27 s=51
